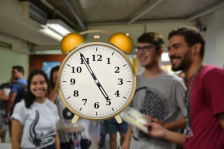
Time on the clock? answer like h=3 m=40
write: h=4 m=55
